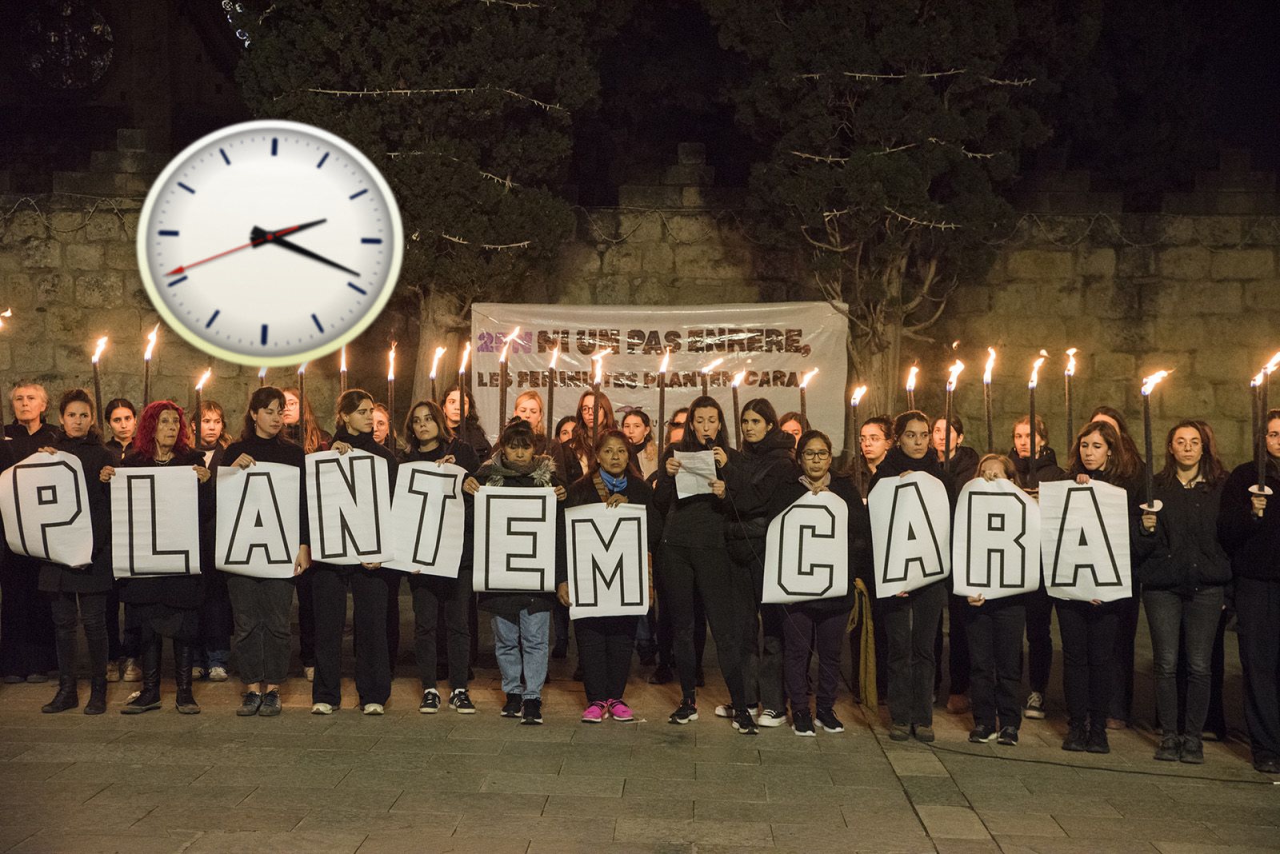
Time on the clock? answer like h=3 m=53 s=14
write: h=2 m=18 s=41
